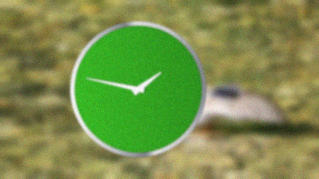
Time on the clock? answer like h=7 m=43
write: h=1 m=47
